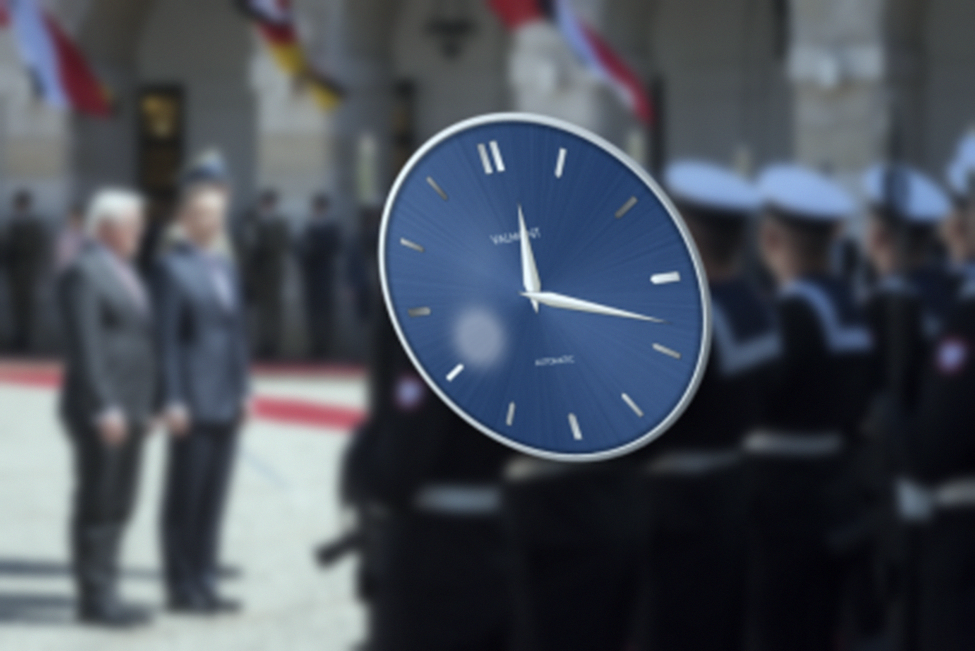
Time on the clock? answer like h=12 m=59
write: h=12 m=18
